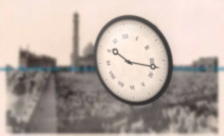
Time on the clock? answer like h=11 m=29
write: h=10 m=17
